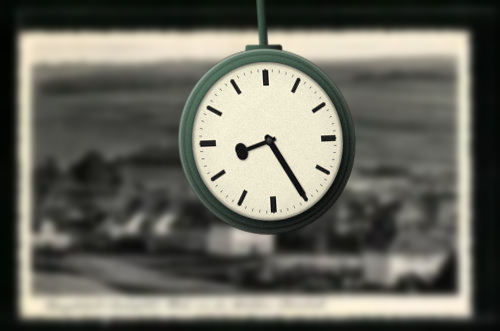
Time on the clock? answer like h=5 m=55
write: h=8 m=25
